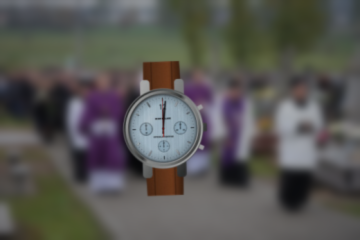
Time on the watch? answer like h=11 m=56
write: h=12 m=1
